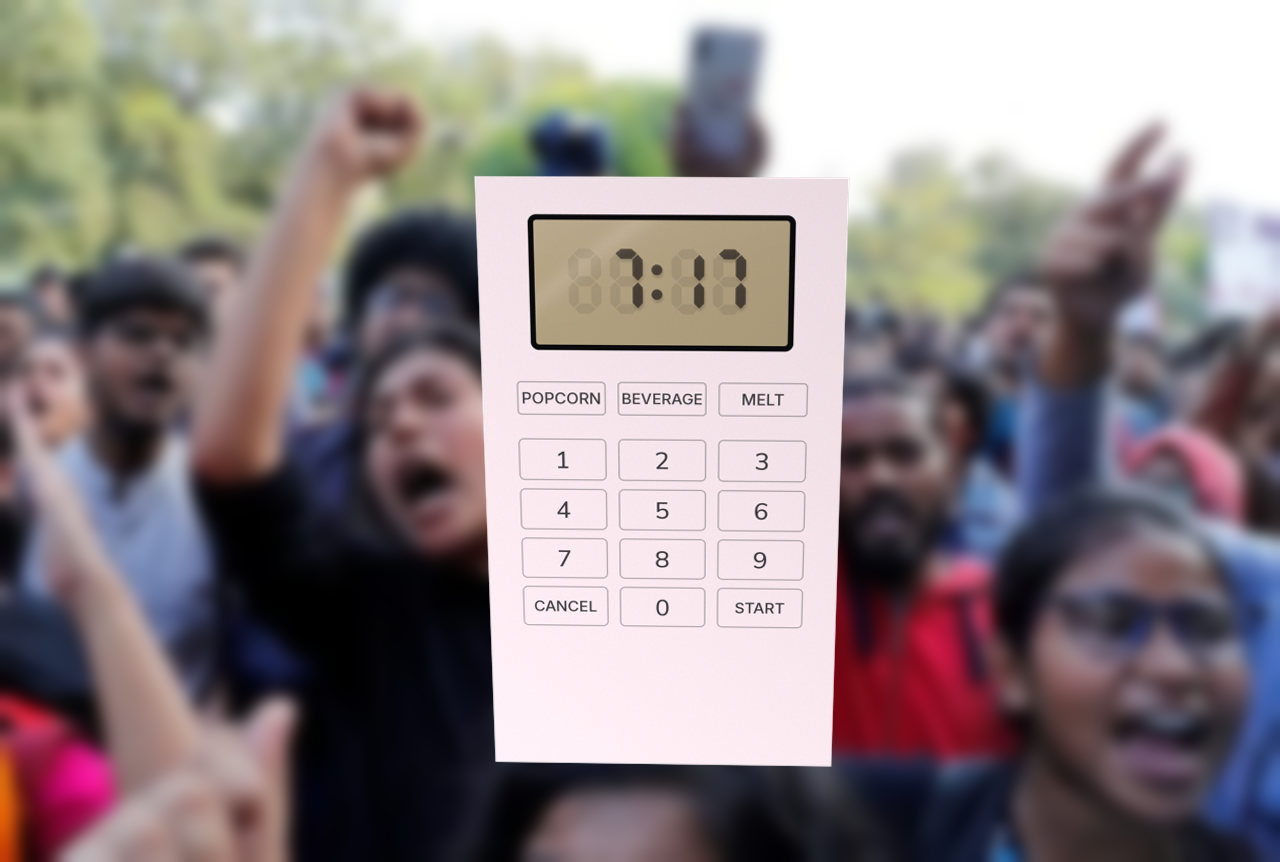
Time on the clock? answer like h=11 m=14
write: h=7 m=17
